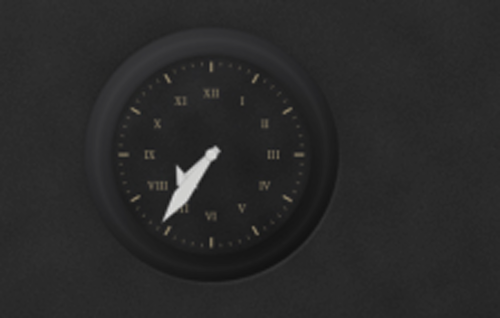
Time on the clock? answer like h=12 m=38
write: h=7 m=36
